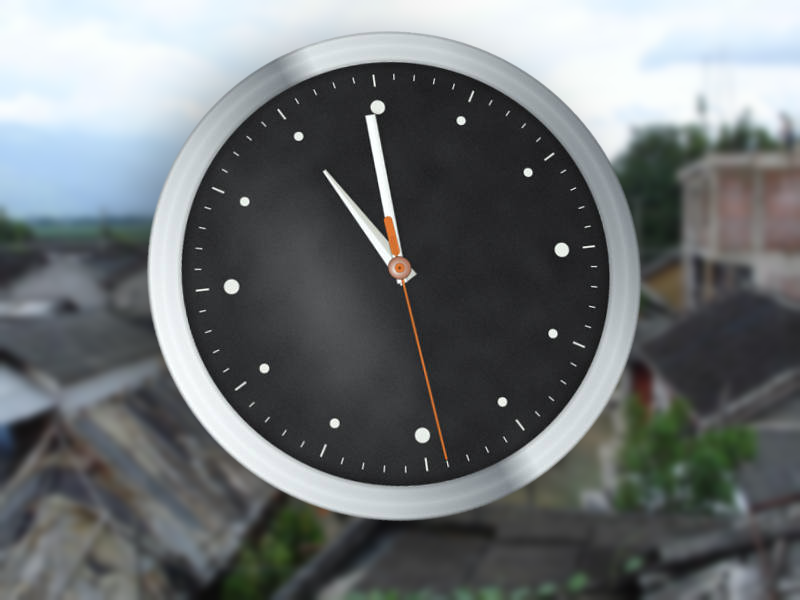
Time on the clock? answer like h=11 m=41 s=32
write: h=10 m=59 s=29
